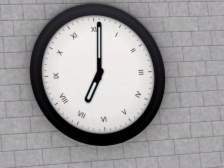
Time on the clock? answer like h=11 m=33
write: h=7 m=1
